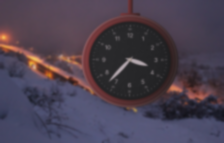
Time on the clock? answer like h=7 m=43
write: h=3 m=37
